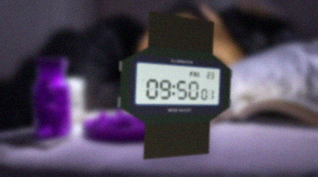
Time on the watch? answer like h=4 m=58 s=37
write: h=9 m=50 s=1
